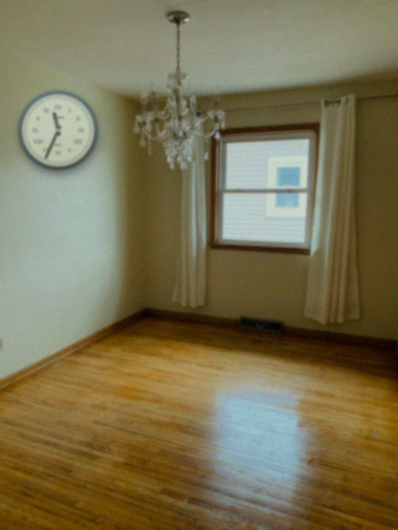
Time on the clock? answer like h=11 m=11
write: h=11 m=34
